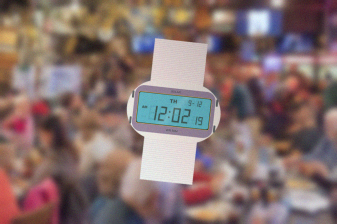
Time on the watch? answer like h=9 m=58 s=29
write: h=12 m=2 s=19
